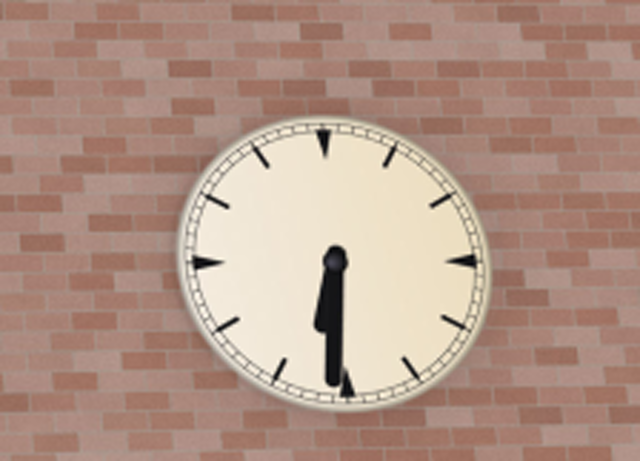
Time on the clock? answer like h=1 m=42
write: h=6 m=31
